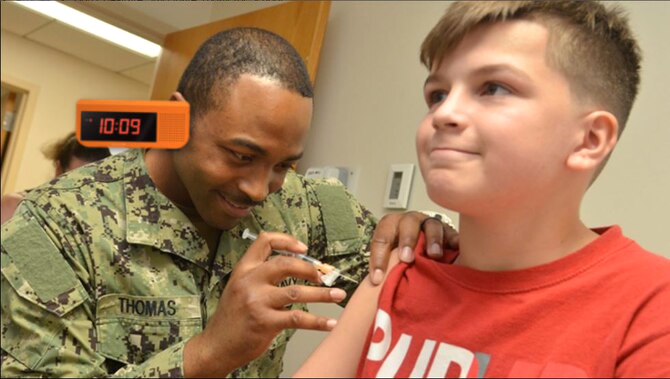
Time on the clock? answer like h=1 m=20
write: h=10 m=9
